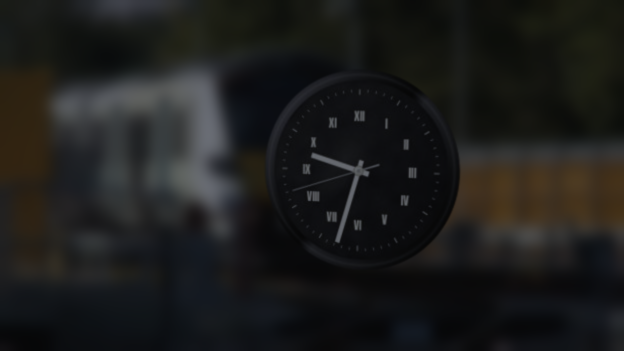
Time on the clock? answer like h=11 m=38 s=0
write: h=9 m=32 s=42
